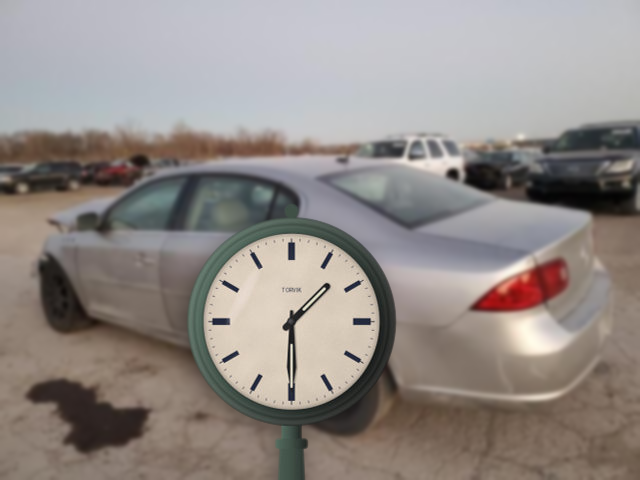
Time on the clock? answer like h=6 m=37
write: h=1 m=30
